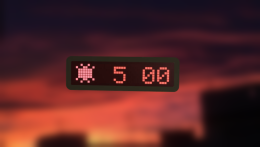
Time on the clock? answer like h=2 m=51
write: h=5 m=0
